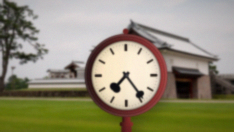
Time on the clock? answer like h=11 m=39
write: h=7 m=24
